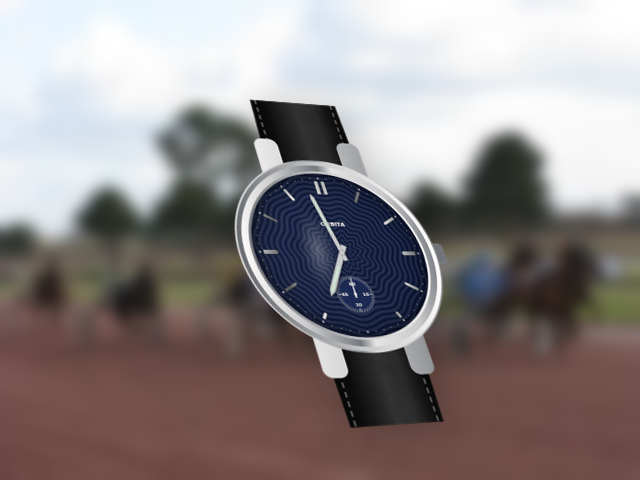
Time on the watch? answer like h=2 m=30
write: h=6 m=58
